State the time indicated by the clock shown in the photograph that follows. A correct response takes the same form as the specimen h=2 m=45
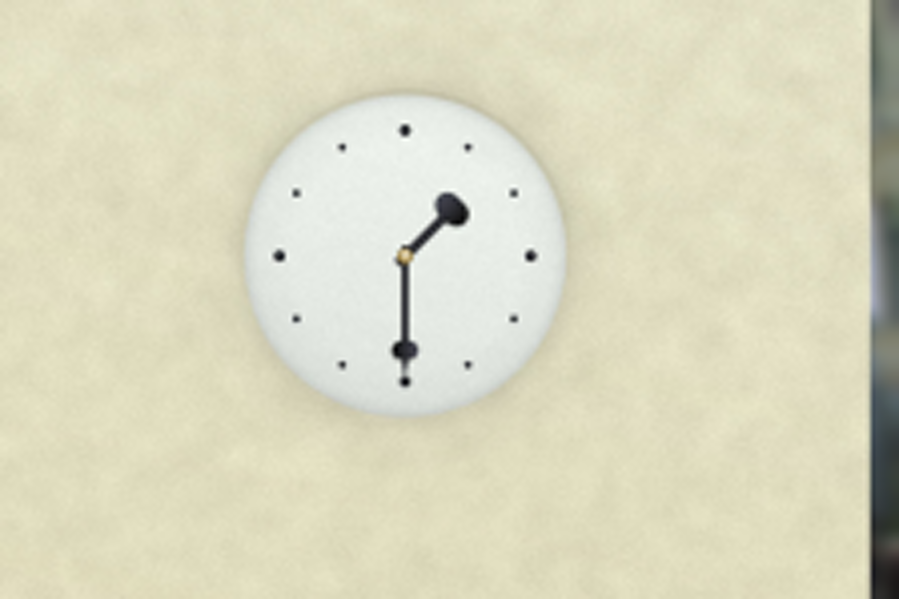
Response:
h=1 m=30
